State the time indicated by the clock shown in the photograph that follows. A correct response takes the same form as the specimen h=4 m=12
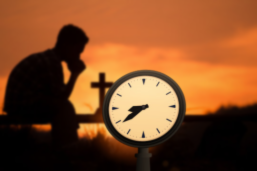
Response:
h=8 m=39
